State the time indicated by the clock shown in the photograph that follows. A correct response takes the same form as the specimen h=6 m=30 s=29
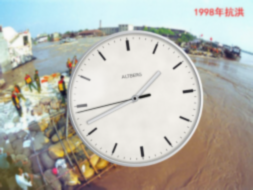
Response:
h=1 m=41 s=44
